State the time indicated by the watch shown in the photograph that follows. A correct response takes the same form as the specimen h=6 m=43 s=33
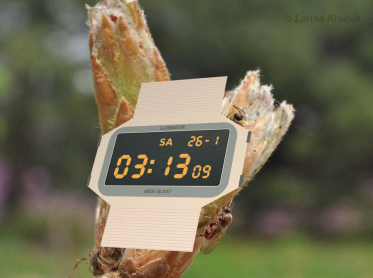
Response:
h=3 m=13 s=9
